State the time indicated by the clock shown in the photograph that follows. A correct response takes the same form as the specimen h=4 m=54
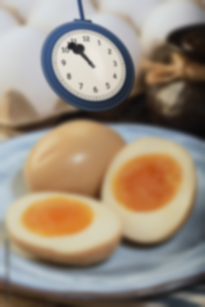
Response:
h=10 m=53
